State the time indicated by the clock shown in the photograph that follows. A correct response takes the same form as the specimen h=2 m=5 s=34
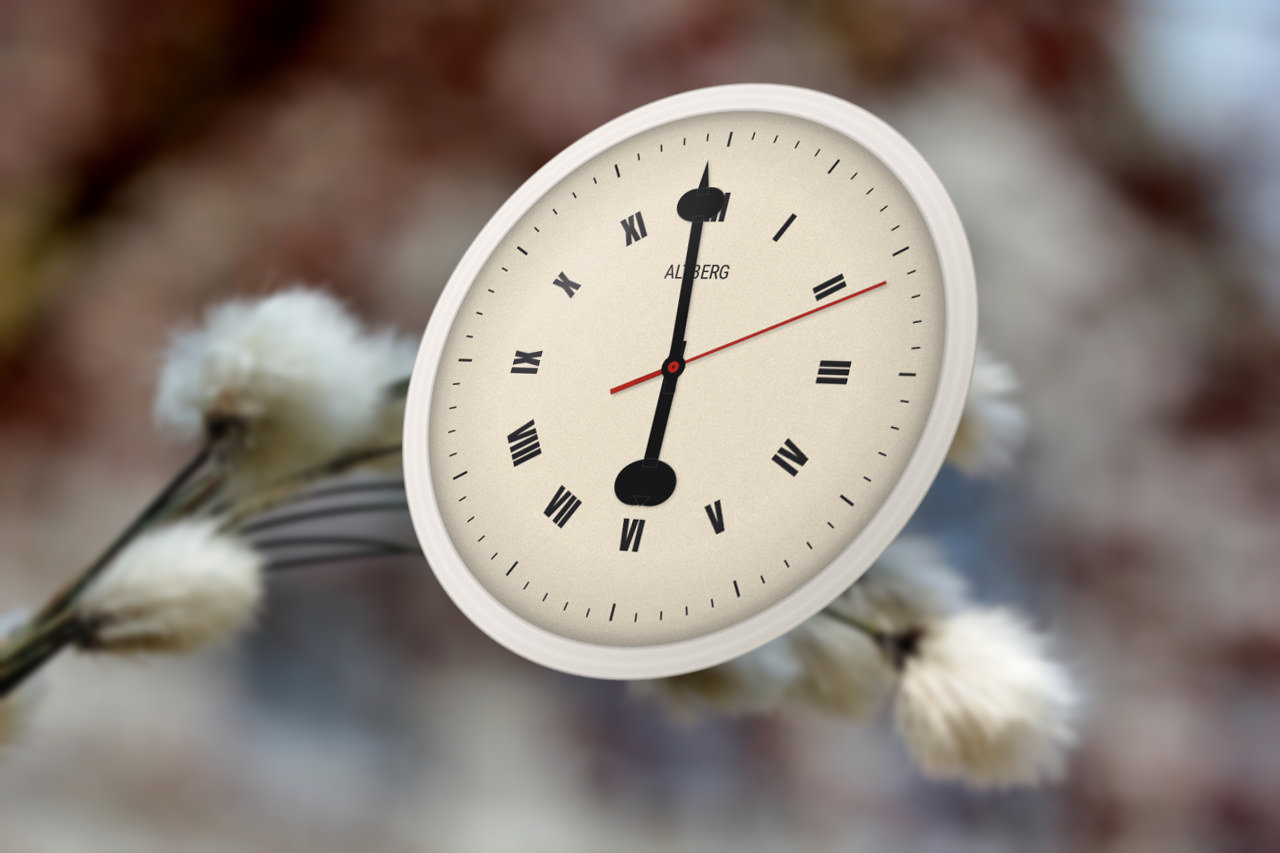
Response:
h=5 m=59 s=11
